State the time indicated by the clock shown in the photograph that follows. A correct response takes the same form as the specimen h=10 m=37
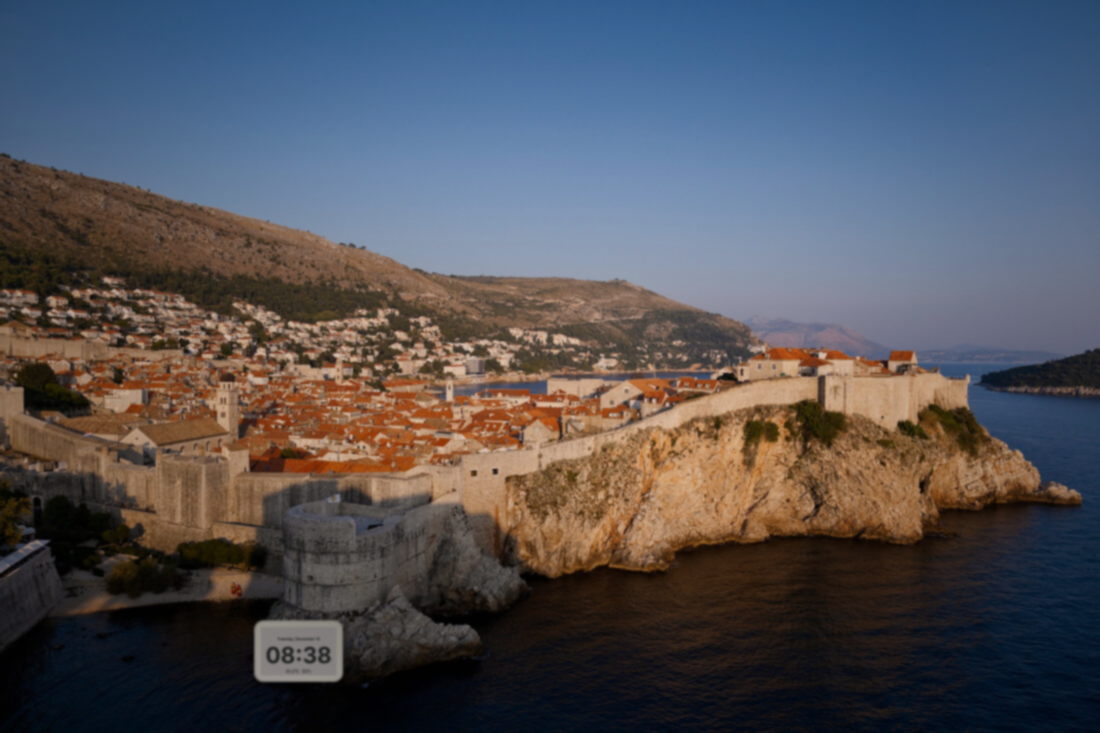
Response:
h=8 m=38
